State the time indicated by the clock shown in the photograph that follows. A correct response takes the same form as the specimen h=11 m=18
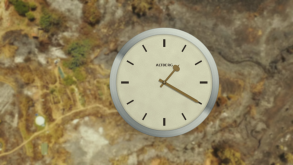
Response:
h=1 m=20
